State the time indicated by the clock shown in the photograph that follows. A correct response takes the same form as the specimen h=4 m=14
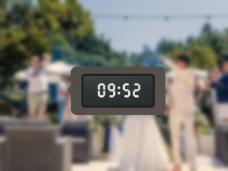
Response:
h=9 m=52
